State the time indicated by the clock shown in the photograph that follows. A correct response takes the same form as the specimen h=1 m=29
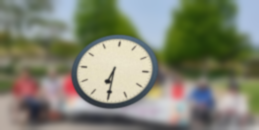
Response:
h=6 m=30
